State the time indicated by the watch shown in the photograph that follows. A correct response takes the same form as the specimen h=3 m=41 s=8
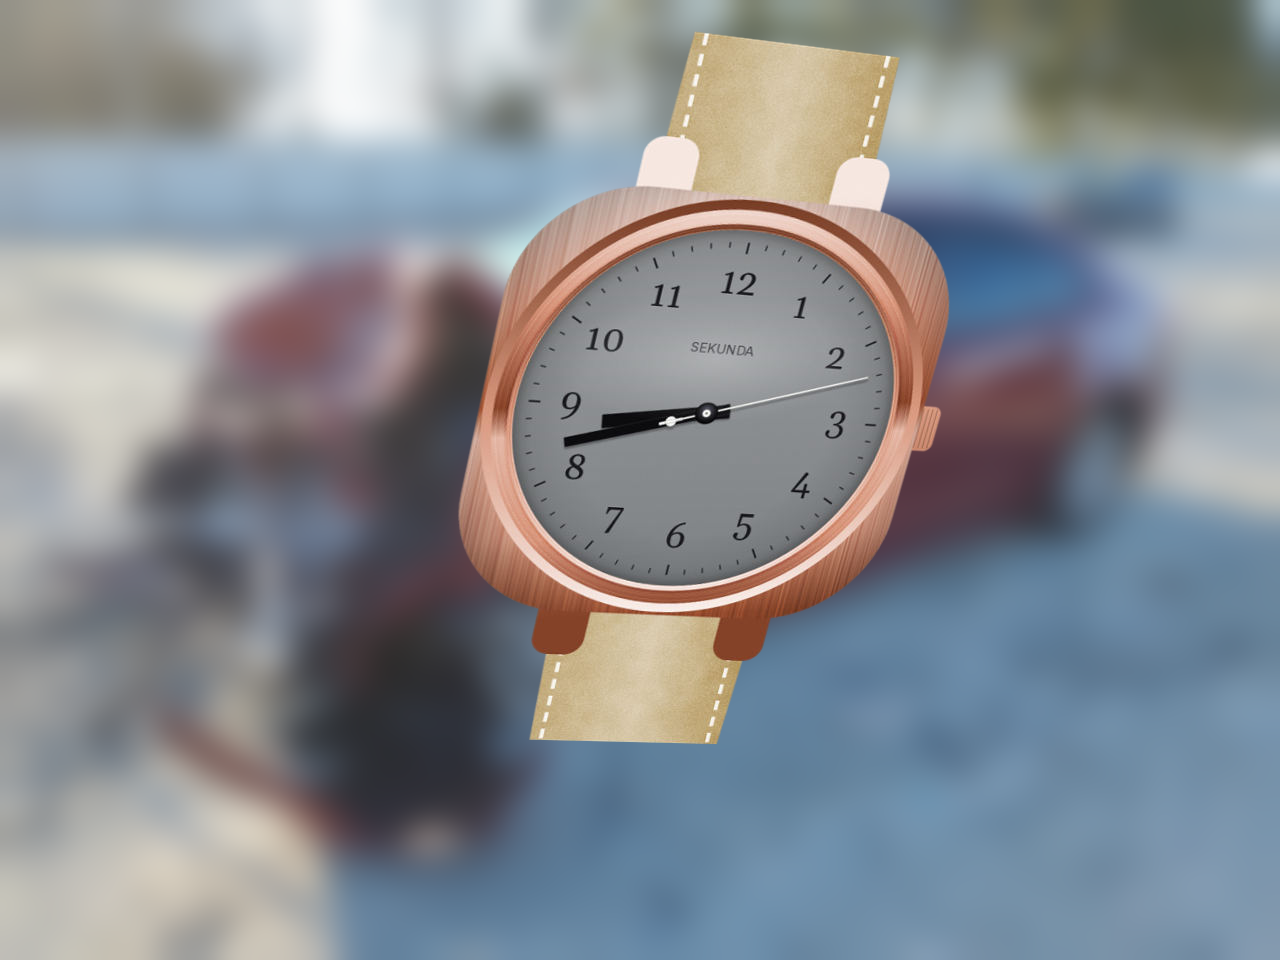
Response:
h=8 m=42 s=12
